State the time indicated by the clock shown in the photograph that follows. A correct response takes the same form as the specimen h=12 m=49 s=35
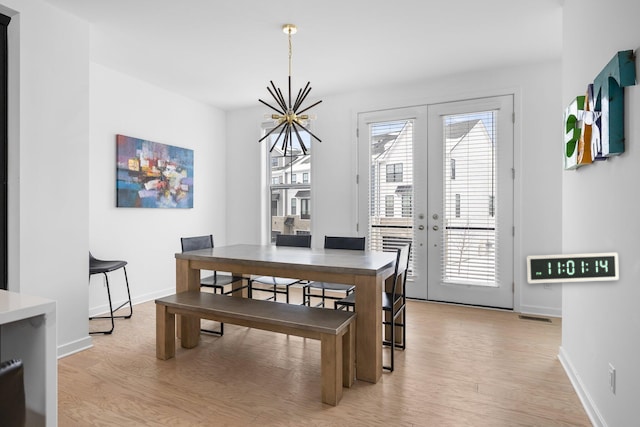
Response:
h=11 m=1 s=14
